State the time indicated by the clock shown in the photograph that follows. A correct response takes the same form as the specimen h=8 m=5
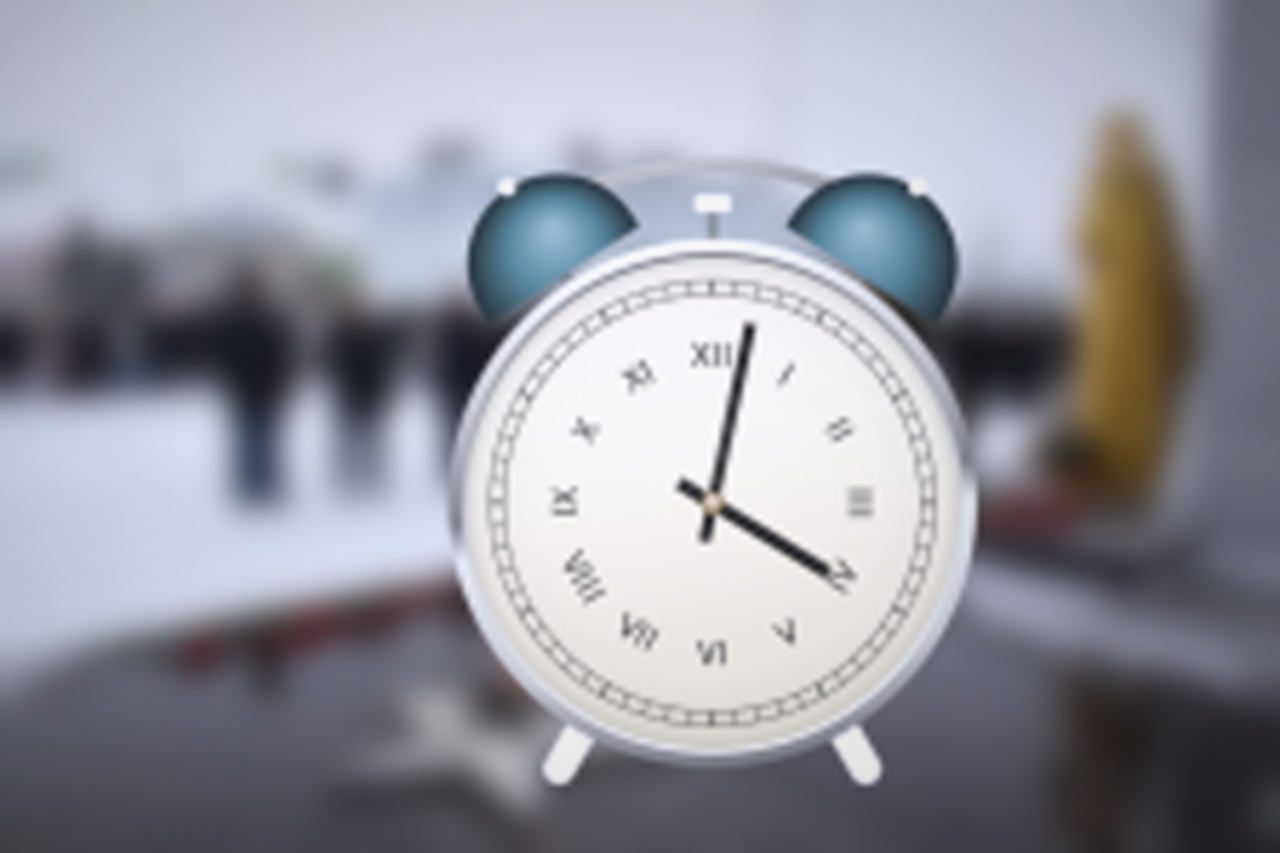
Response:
h=4 m=2
